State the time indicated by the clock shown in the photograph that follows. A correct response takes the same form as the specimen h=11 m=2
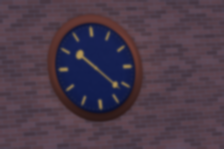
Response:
h=10 m=22
